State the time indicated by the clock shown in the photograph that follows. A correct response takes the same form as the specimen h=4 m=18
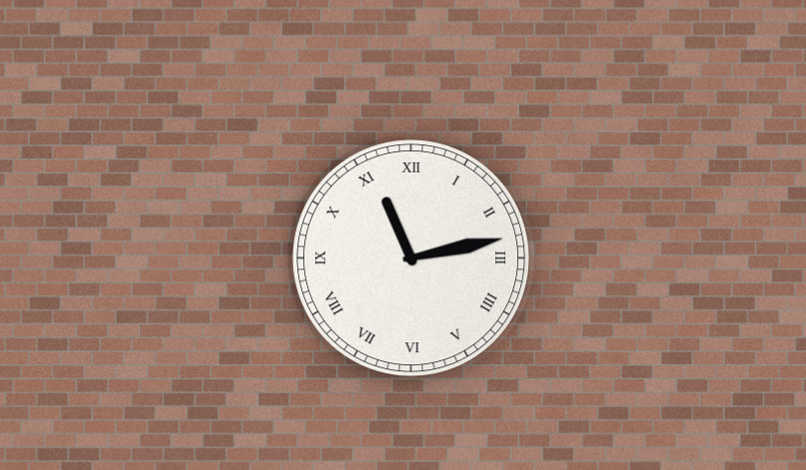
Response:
h=11 m=13
